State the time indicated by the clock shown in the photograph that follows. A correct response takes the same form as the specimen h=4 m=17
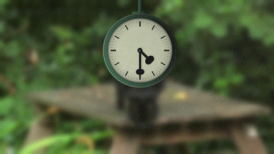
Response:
h=4 m=30
